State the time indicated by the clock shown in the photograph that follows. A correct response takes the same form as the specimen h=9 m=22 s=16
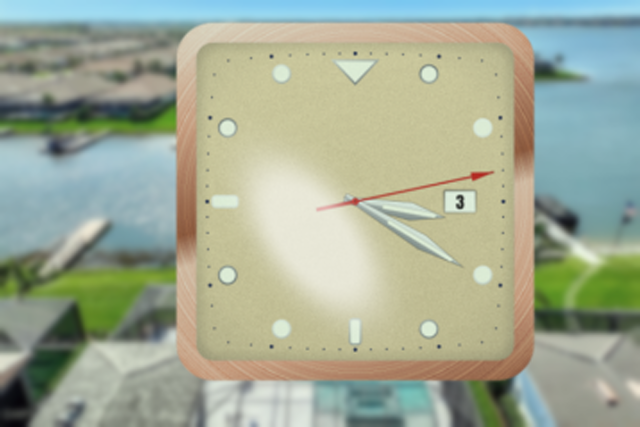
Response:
h=3 m=20 s=13
